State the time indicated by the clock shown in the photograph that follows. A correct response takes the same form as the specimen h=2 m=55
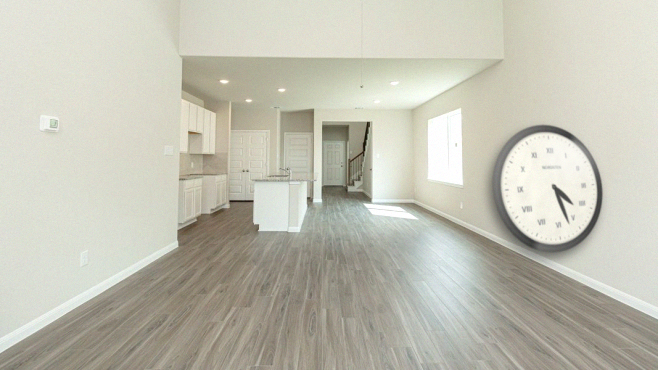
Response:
h=4 m=27
